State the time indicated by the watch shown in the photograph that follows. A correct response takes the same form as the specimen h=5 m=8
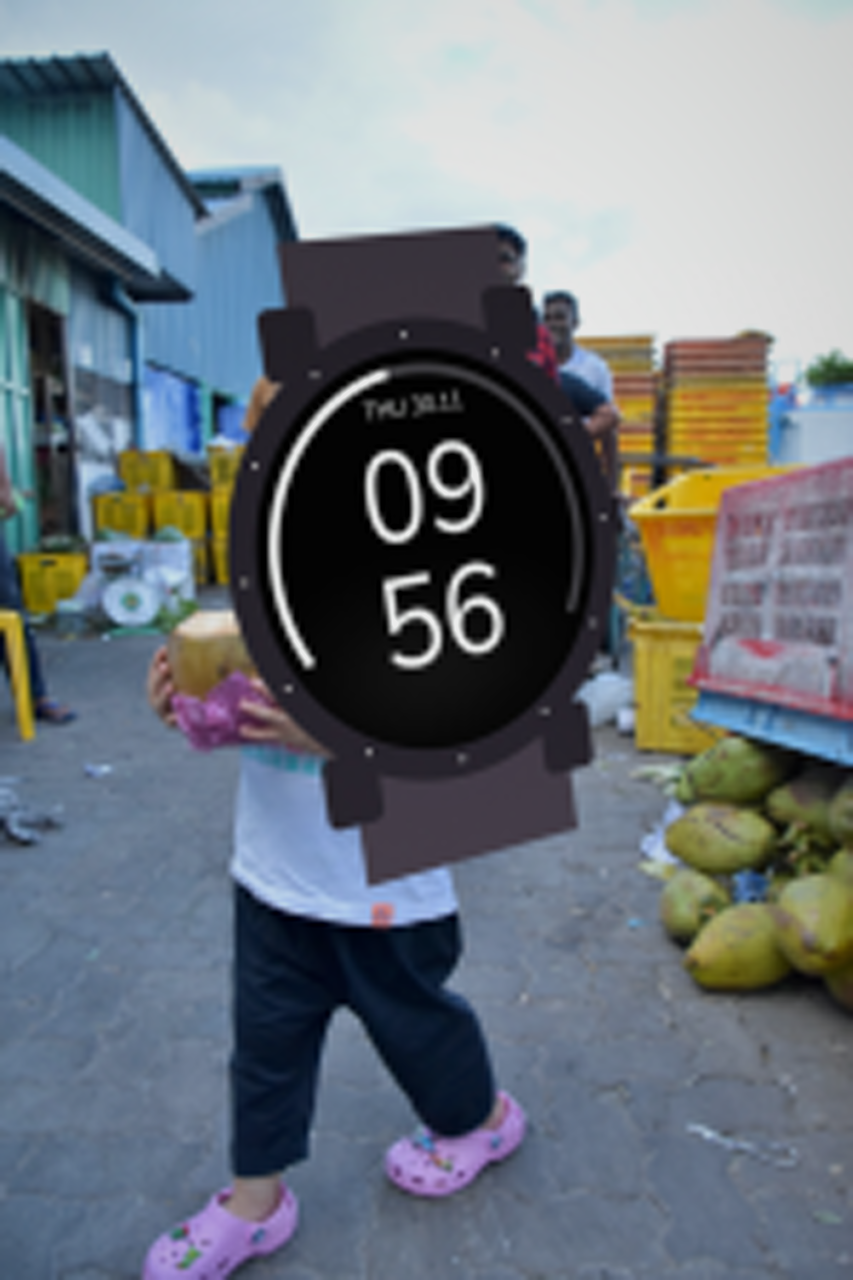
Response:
h=9 m=56
